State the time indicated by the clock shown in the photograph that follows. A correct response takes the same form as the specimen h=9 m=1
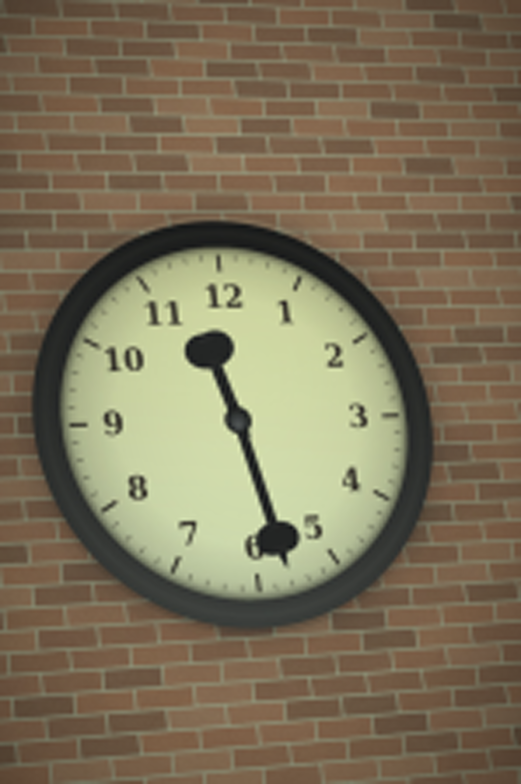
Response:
h=11 m=28
